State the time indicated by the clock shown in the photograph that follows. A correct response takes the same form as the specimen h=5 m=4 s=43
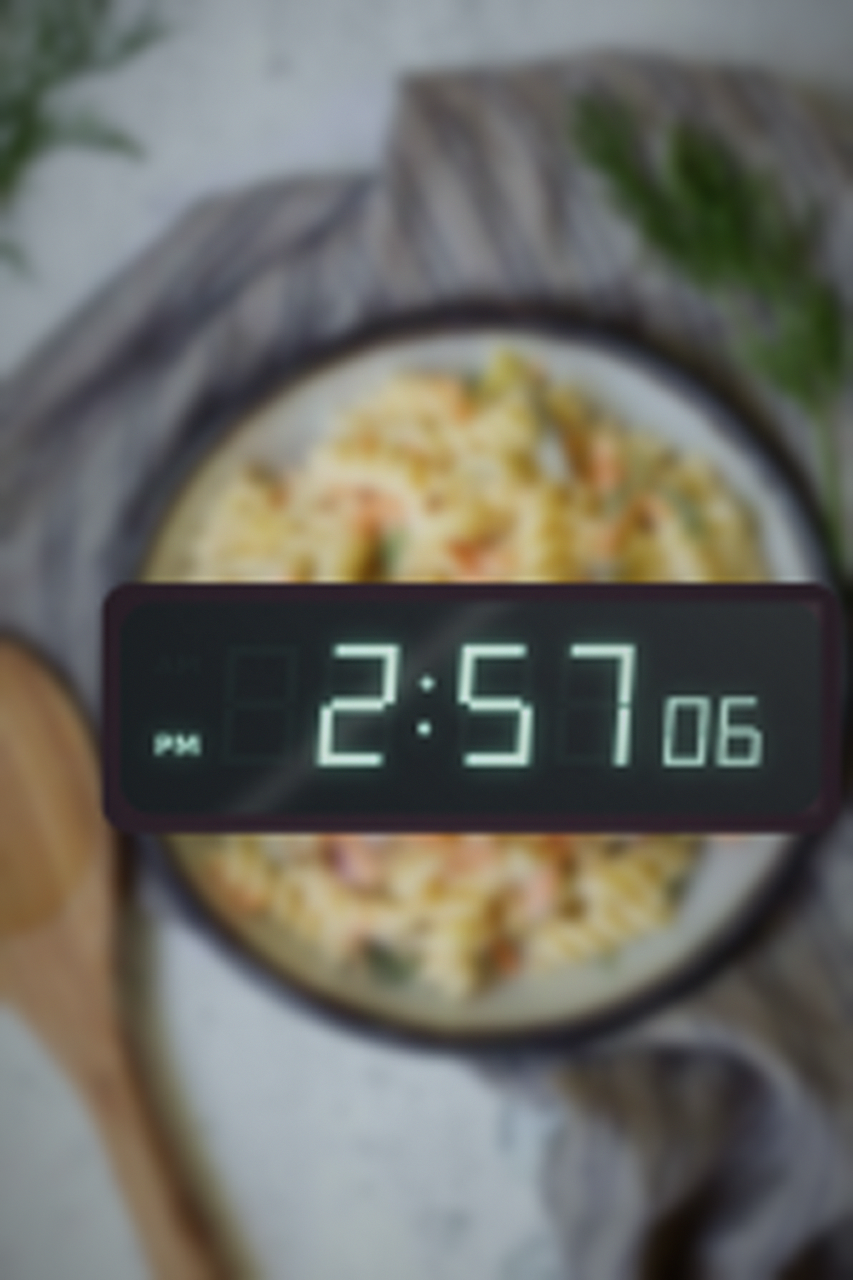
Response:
h=2 m=57 s=6
